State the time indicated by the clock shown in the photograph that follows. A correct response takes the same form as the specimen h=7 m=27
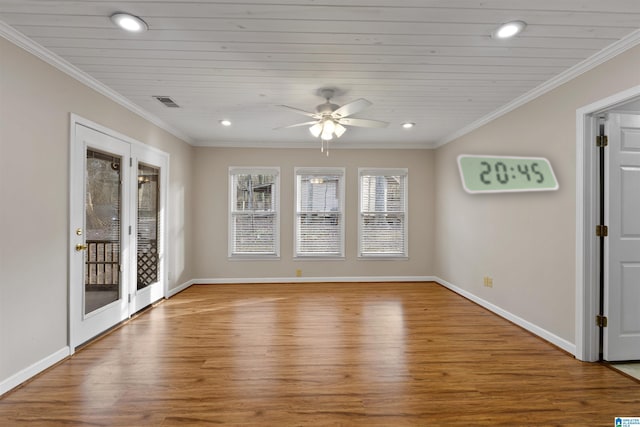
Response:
h=20 m=45
